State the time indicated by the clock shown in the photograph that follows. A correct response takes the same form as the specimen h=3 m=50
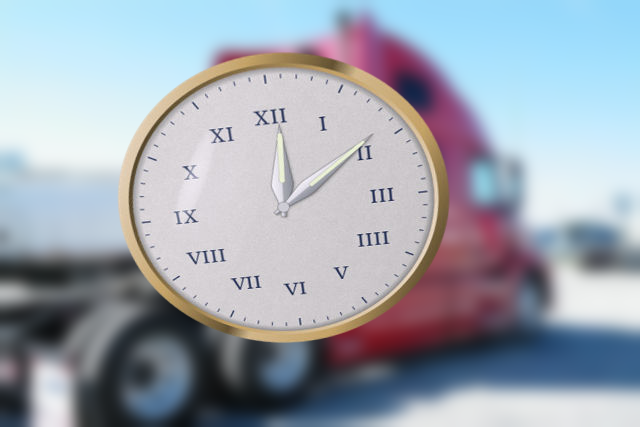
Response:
h=12 m=9
